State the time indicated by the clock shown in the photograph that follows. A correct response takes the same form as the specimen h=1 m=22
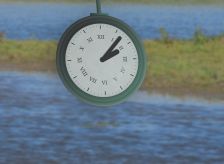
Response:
h=2 m=7
